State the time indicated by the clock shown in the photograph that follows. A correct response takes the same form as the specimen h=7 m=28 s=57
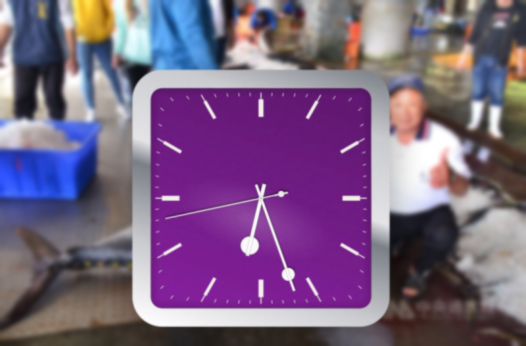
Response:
h=6 m=26 s=43
